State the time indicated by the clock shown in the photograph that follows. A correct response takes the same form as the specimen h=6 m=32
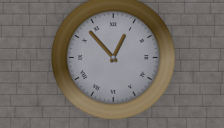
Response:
h=12 m=53
